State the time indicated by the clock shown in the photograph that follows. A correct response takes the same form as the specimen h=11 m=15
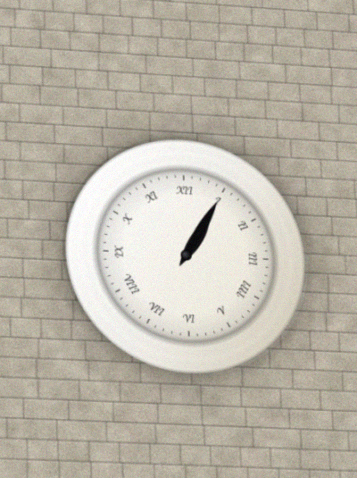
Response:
h=1 m=5
